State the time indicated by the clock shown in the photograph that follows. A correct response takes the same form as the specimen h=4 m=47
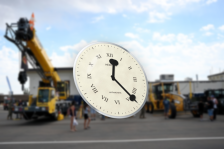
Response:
h=12 m=23
